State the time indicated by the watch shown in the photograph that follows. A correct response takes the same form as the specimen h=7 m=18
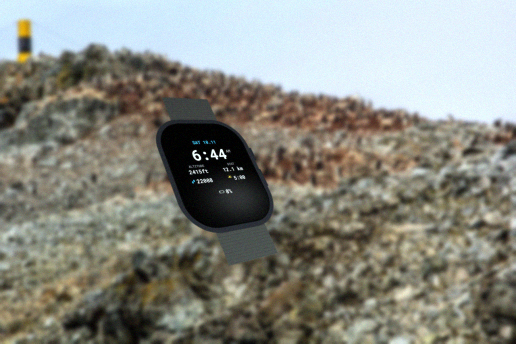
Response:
h=6 m=44
